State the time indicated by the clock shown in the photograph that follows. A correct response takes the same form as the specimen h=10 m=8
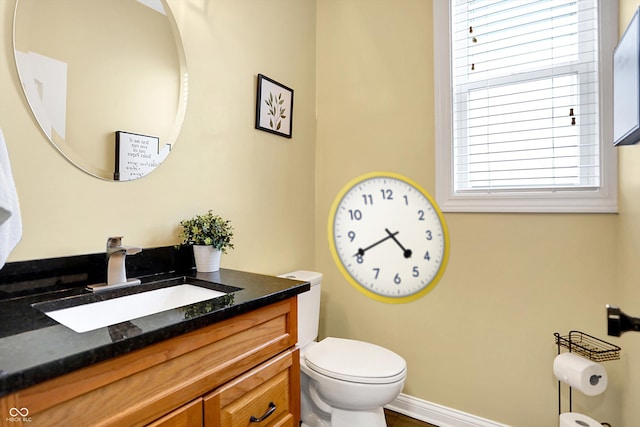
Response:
h=4 m=41
